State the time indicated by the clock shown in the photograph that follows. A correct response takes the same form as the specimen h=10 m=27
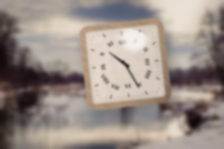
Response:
h=10 m=26
